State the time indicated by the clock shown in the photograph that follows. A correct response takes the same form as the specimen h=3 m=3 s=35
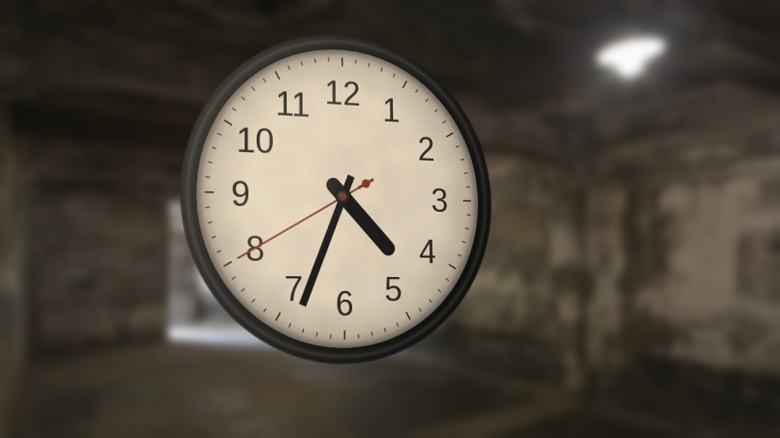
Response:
h=4 m=33 s=40
